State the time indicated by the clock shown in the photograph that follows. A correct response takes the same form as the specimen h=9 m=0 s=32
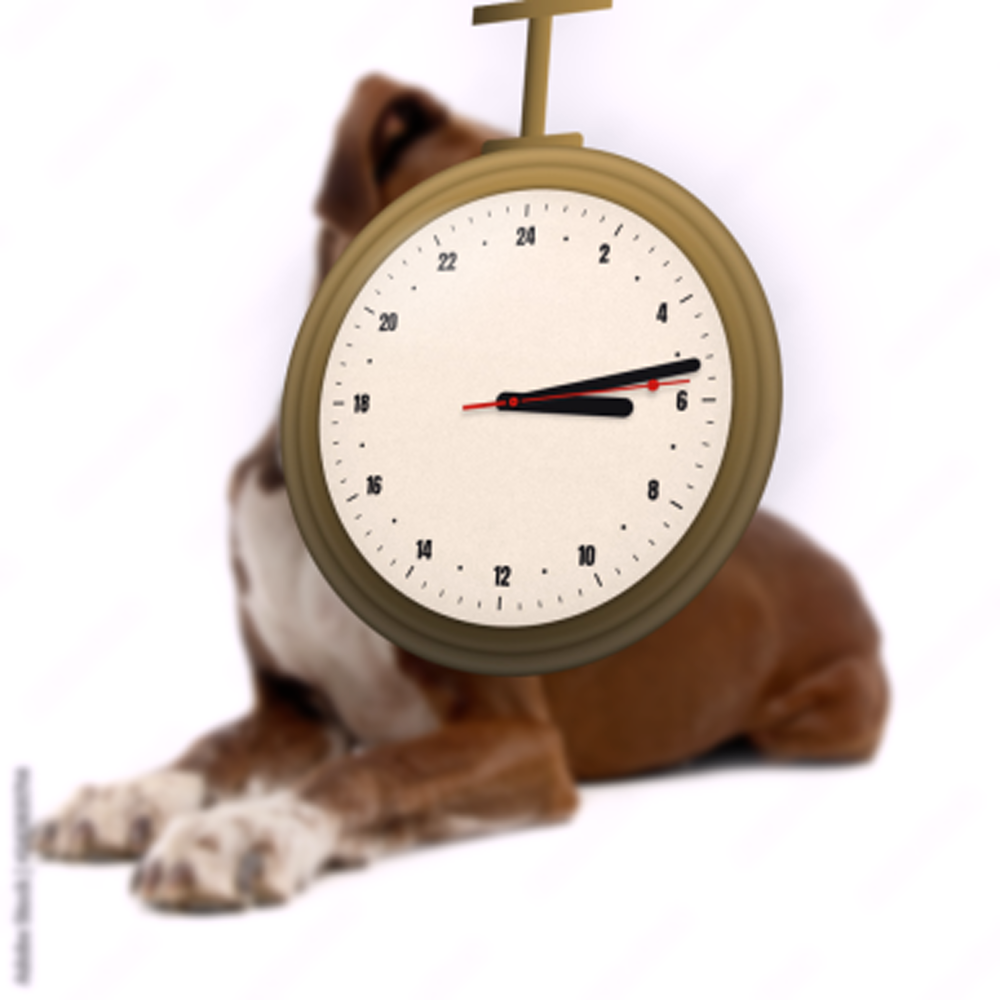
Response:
h=6 m=13 s=14
